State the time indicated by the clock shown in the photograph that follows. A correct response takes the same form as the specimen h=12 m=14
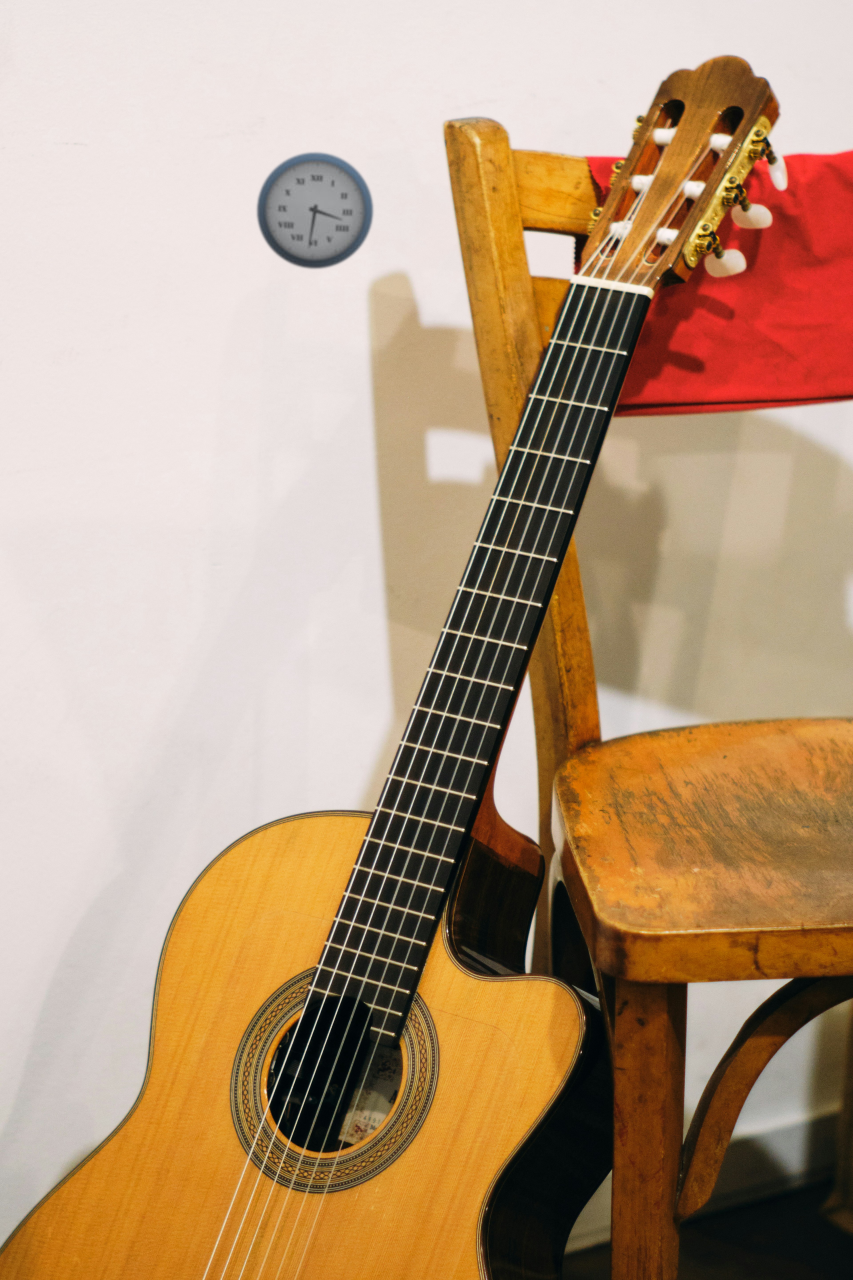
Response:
h=3 m=31
